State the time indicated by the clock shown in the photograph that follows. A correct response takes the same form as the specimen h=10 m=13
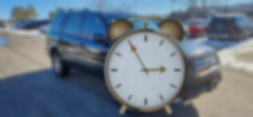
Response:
h=2 m=55
